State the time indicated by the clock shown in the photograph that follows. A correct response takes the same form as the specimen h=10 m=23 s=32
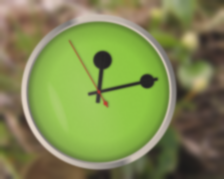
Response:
h=12 m=12 s=55
